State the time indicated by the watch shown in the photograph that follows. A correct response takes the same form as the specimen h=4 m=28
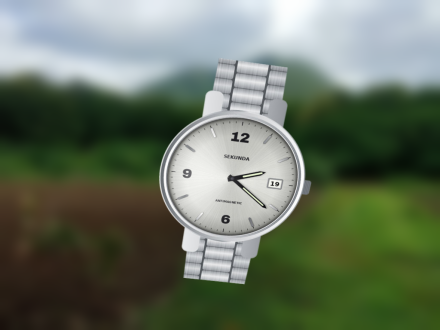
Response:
h=2 m=21
